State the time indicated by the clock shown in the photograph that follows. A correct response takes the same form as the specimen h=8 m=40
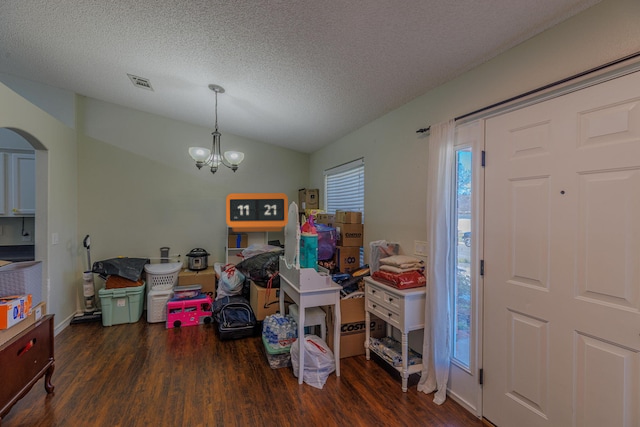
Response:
h=11 m=21
